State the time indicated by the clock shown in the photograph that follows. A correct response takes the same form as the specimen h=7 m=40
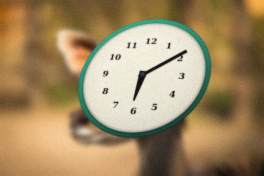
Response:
h=6 m=9
